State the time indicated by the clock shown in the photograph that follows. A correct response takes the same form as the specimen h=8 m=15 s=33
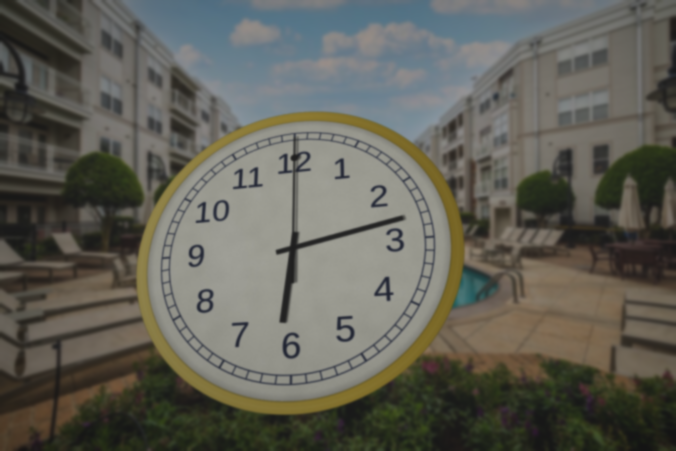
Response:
h=6 m=13 s=0
